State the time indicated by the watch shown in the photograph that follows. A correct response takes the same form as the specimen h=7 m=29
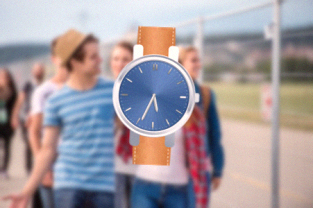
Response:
h=5 m=34
